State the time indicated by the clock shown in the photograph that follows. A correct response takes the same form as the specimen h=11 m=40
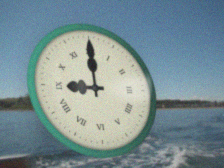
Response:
h=9 m=0
